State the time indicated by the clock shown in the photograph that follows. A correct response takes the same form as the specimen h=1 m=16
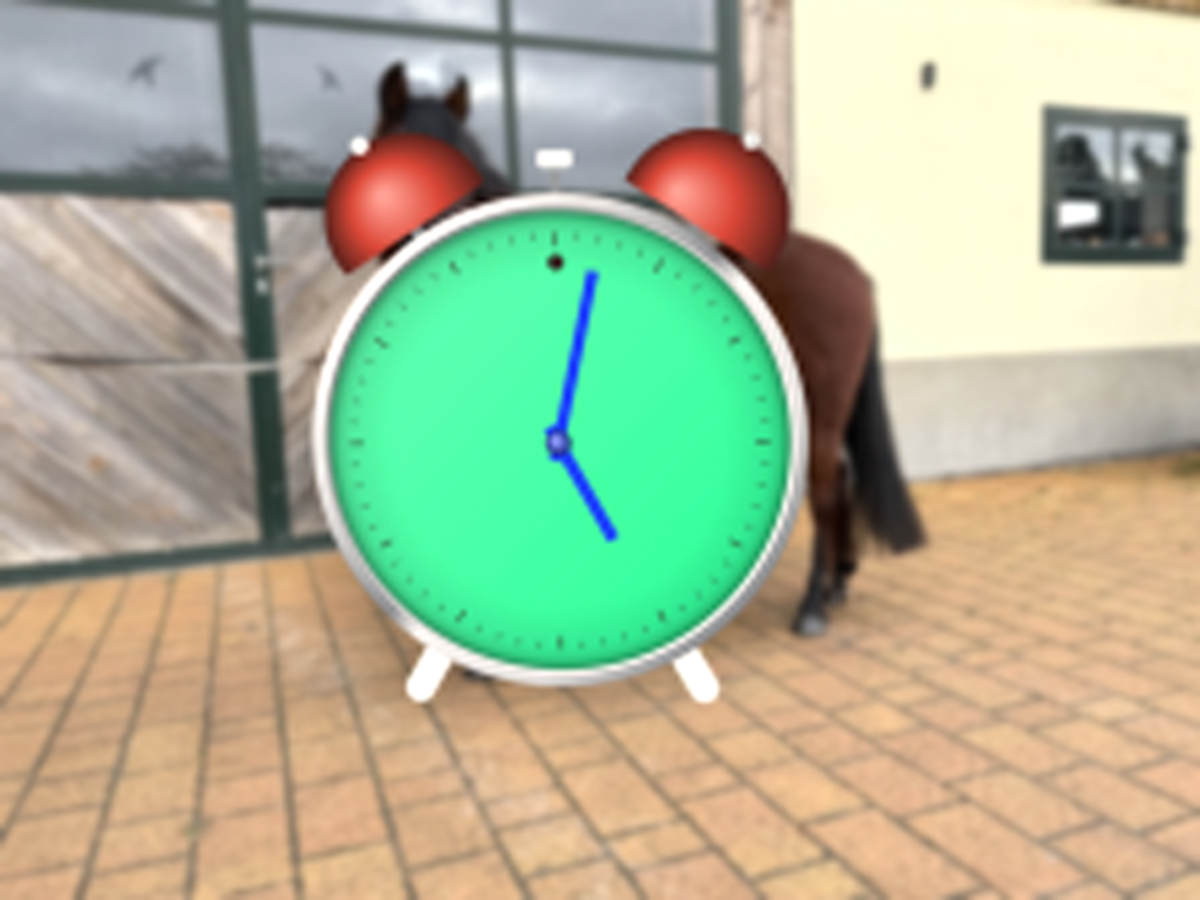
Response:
h=5 m=2
